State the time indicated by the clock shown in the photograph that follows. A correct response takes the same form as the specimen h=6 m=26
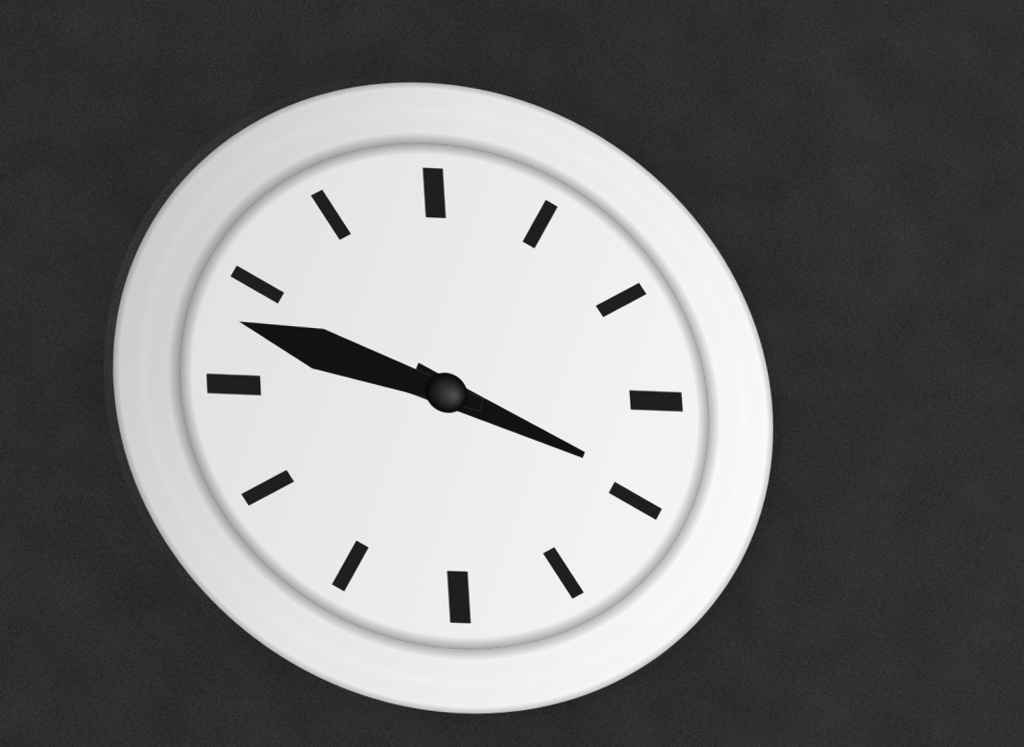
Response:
h=3 m=48
